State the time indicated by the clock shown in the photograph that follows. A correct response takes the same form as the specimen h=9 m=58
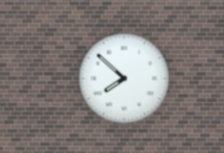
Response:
h=7 m=52
